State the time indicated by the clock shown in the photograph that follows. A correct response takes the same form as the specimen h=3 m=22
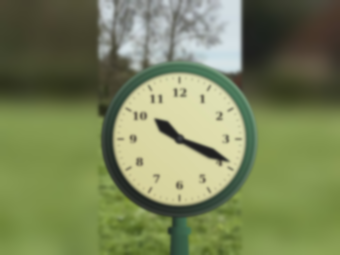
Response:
h=10 m=19
